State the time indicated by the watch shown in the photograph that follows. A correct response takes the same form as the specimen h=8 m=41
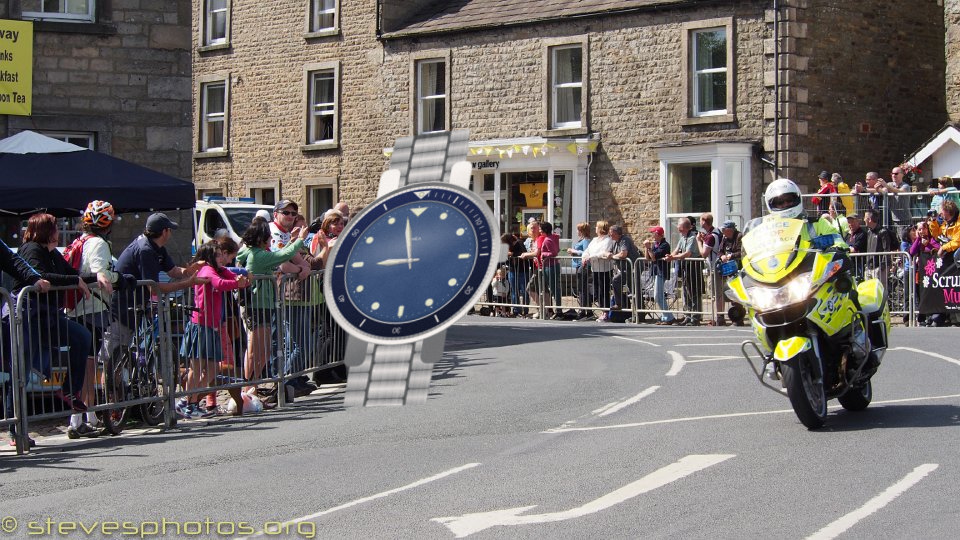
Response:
h=8 m=58
